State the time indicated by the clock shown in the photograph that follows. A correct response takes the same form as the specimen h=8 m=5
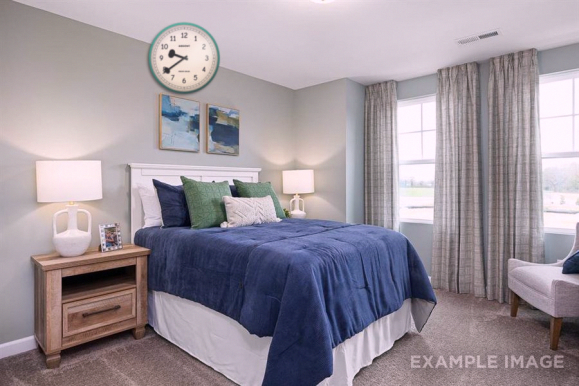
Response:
h=9 m=39
